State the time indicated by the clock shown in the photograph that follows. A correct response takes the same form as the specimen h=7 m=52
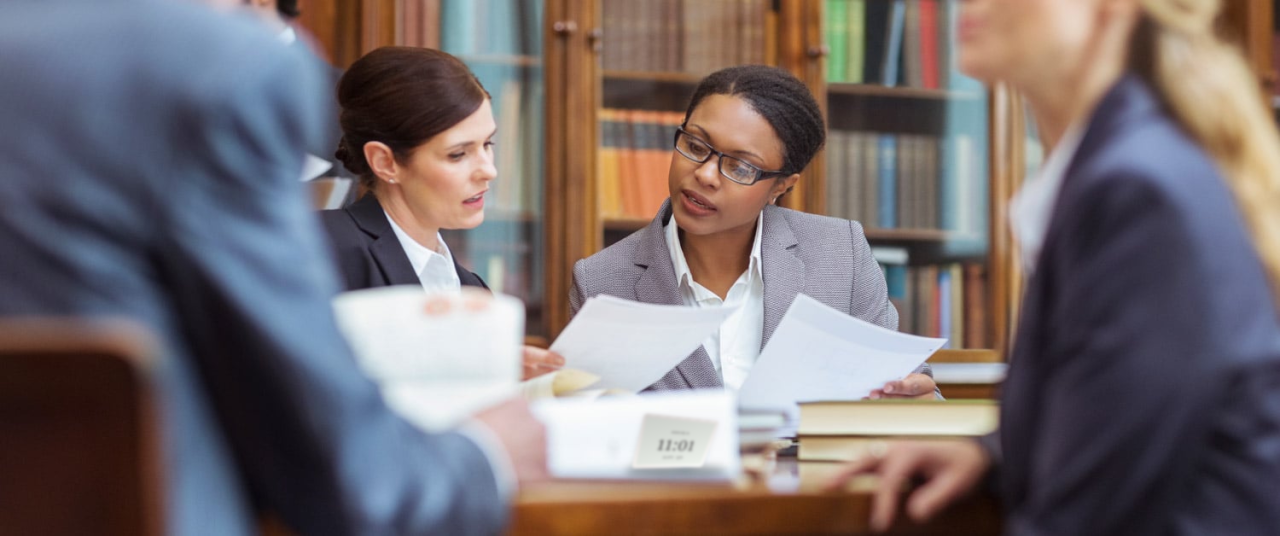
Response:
h=11 m=1
